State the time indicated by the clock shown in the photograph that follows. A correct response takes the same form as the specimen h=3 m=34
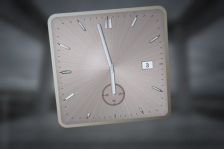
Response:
h=5 m=58
